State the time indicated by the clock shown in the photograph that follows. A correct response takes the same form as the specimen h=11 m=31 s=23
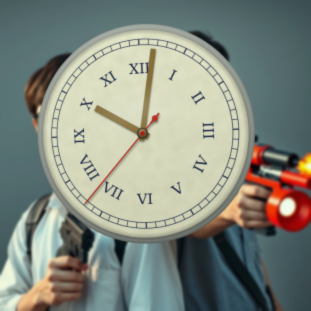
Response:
h=10 m=1 s=37
